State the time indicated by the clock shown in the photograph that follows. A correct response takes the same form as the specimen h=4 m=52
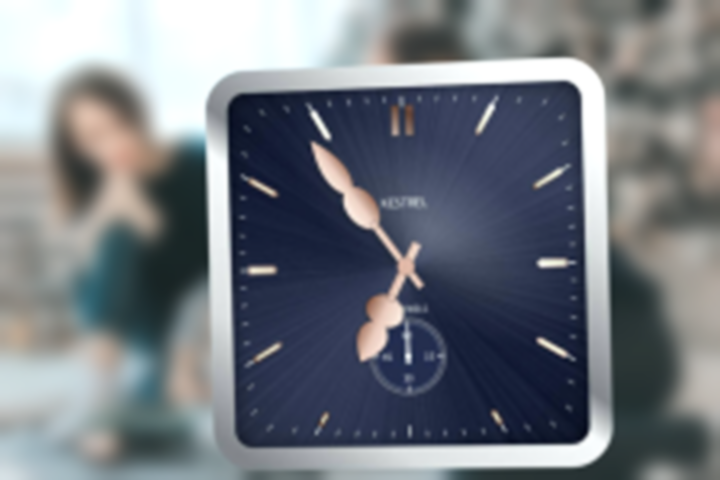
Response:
h=6 m=54
